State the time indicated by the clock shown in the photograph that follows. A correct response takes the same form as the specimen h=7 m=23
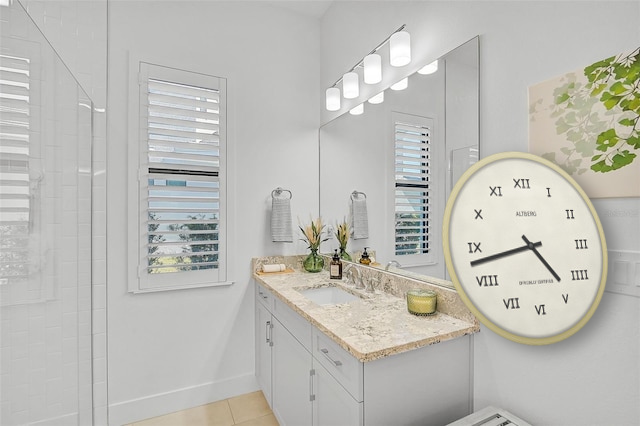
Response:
h=4 m=43
